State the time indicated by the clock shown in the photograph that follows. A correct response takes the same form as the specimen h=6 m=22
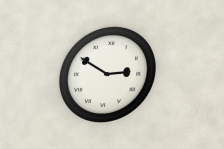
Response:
h=2 m=50
